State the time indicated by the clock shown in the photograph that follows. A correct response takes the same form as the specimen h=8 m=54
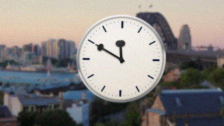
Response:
h=11 m=50
